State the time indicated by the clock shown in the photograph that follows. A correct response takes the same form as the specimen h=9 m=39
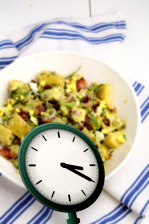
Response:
h=3 m=20
